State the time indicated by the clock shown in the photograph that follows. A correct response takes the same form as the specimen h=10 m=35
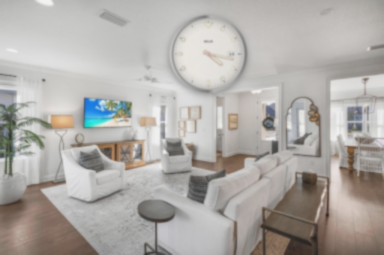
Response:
h=4 m=17
